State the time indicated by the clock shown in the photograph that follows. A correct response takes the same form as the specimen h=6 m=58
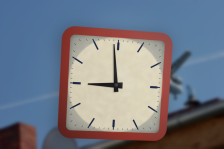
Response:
h=8 m=59
